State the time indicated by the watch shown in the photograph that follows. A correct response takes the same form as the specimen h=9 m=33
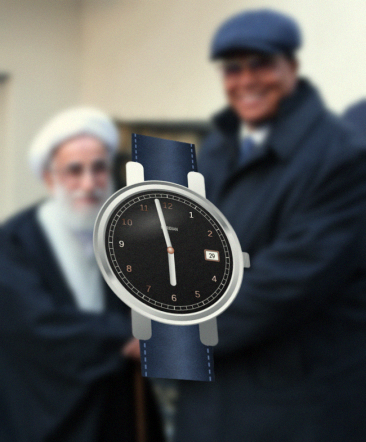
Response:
h=5 m=58
